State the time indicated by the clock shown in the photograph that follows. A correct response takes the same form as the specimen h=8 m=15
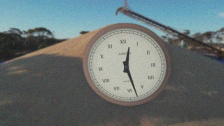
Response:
h=12 m=28
